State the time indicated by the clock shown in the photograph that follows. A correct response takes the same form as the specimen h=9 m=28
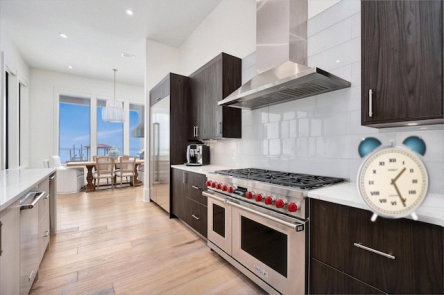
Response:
h=1 m=26
